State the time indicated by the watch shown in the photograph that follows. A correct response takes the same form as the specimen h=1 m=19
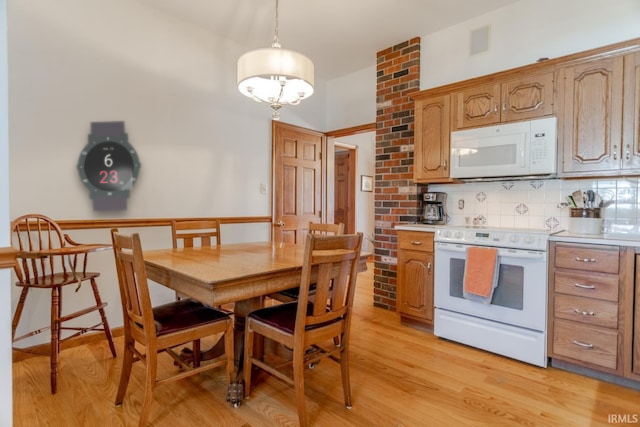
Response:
h=6 m=23
